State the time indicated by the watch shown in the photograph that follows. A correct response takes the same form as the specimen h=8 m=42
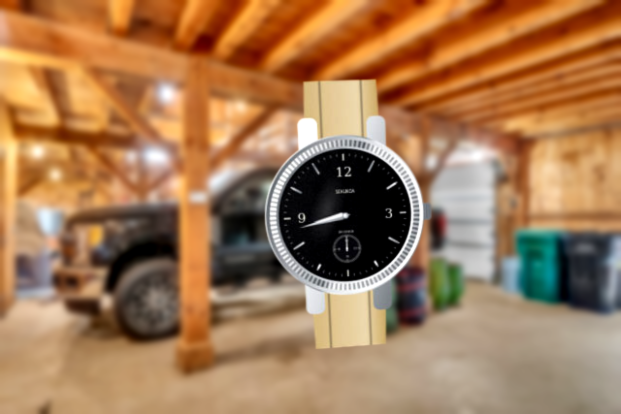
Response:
h=8 m=43
